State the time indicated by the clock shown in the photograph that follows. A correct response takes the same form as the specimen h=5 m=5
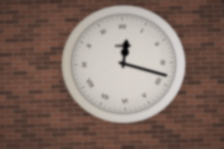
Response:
h=12 m=18
